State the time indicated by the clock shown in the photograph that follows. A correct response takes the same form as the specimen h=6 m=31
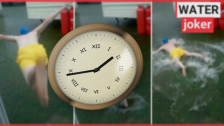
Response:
h=1 m=44
